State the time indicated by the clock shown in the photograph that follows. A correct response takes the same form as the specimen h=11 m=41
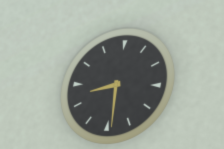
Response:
h=8 m=29
